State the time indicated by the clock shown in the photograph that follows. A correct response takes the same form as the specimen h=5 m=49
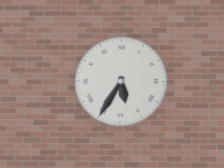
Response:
h=5 m=35
